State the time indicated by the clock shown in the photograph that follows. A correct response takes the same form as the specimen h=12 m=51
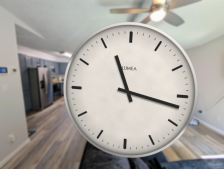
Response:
h=11 m=17
